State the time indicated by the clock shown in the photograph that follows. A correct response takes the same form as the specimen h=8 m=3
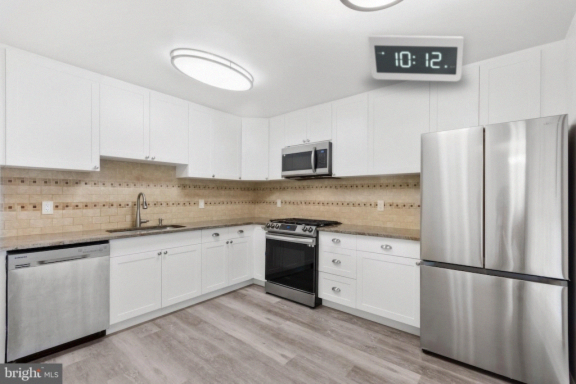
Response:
h=10 m=12
